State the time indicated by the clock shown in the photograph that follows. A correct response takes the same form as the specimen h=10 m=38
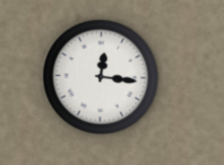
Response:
h=12 m=16
